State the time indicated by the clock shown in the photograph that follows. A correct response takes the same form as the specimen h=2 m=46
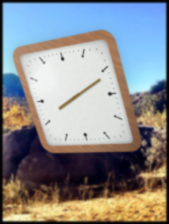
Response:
h=8 m=11
